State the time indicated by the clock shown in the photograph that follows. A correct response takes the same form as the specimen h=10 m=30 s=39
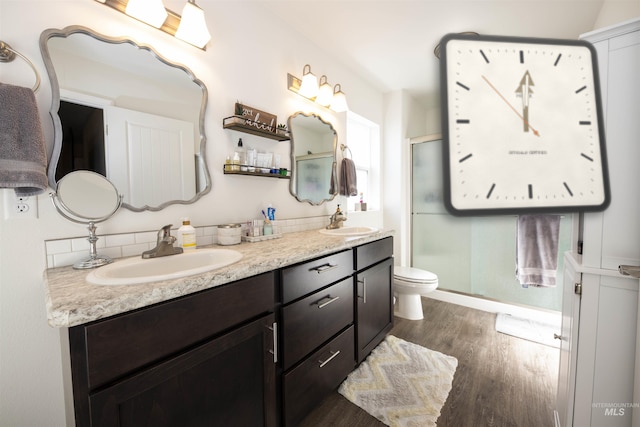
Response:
h=12 m=0 s=53
